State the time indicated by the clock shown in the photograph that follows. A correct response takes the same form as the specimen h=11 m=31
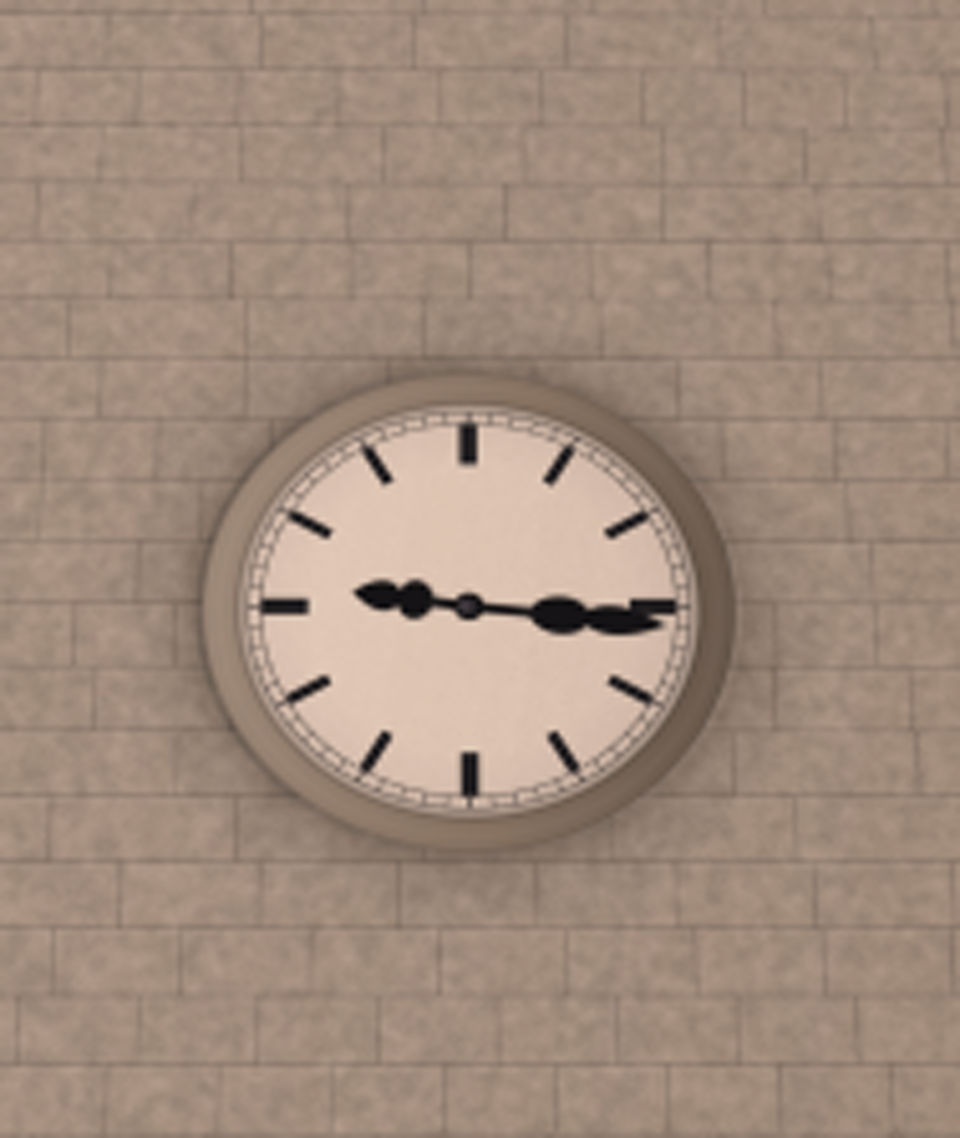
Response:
h=9 m=16
